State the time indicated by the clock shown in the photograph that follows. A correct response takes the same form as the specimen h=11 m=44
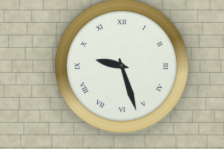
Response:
h=9 m=27
